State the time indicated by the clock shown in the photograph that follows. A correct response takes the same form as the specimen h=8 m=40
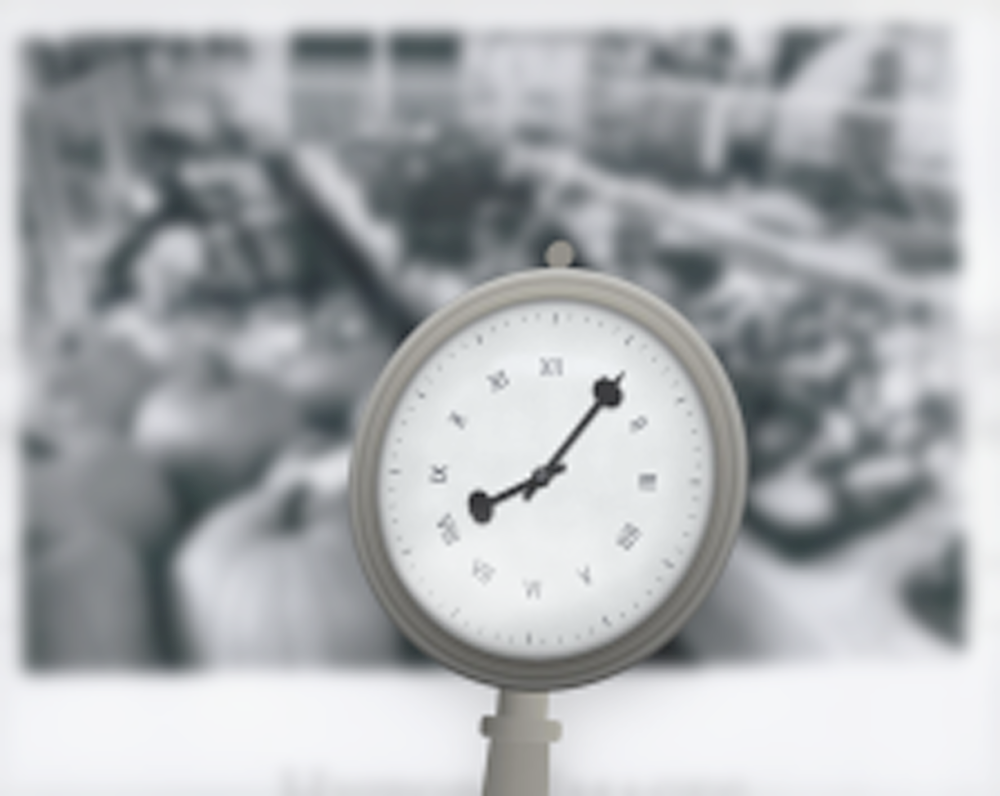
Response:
h=8 m=6
